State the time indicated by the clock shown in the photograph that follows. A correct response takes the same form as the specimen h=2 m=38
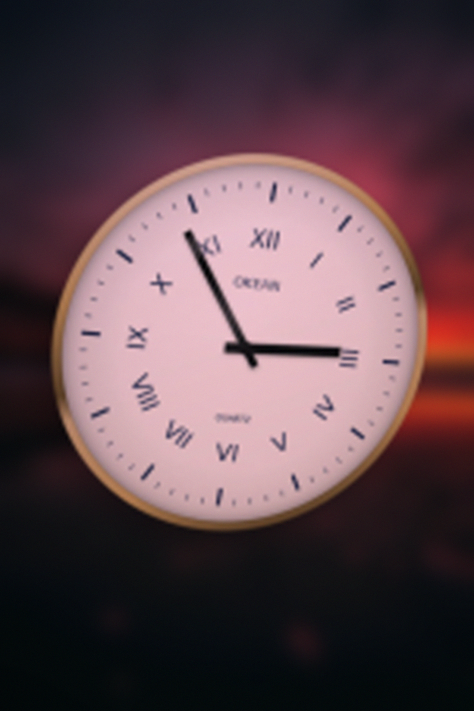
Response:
h=2 m=54
